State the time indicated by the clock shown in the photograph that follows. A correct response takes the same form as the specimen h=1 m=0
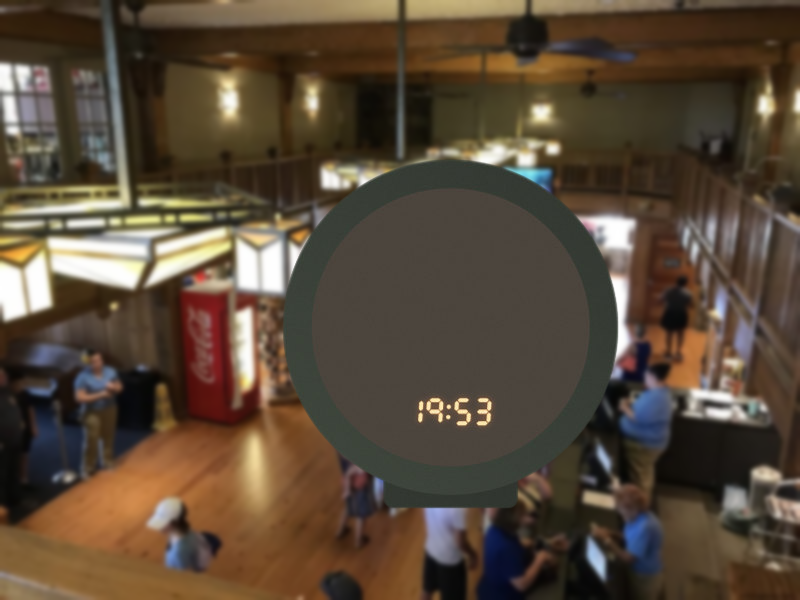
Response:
h=19 m=53
